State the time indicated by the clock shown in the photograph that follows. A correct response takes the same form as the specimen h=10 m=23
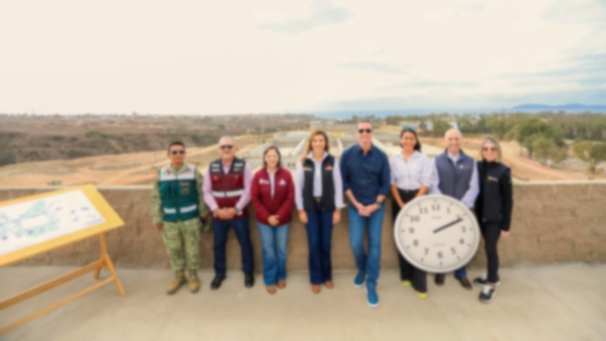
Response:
h=2 m=11
